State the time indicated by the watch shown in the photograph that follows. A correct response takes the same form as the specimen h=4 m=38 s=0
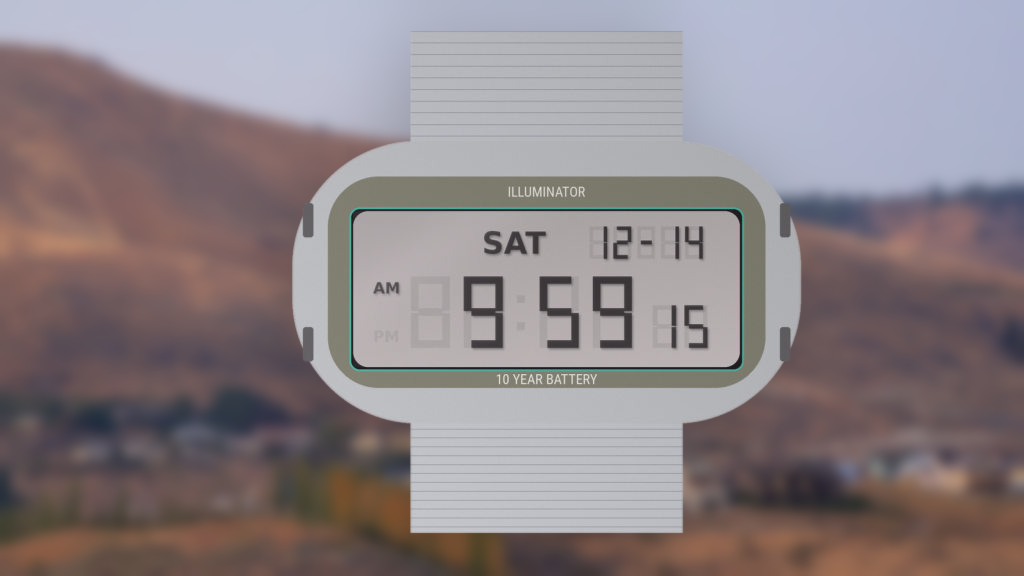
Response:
h=9 m=59 s=15
